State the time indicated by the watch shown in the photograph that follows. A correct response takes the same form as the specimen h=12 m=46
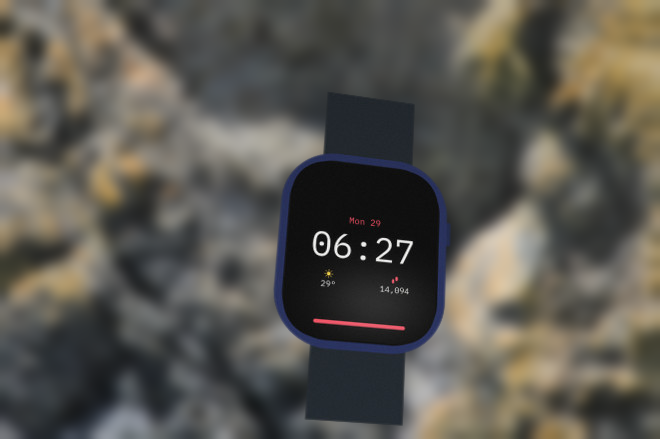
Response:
h=6 m=27
